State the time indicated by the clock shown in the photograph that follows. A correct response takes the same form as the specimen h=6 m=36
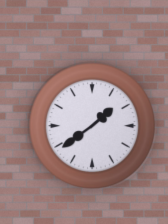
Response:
h=1 m=39
